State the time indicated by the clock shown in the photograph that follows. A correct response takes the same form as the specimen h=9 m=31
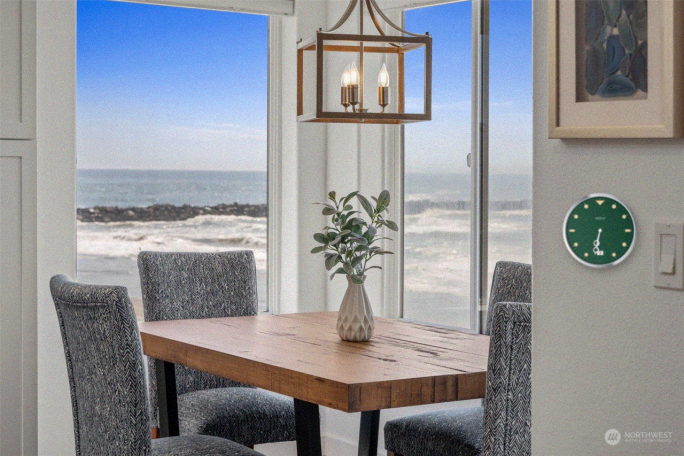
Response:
h=6 m=32
